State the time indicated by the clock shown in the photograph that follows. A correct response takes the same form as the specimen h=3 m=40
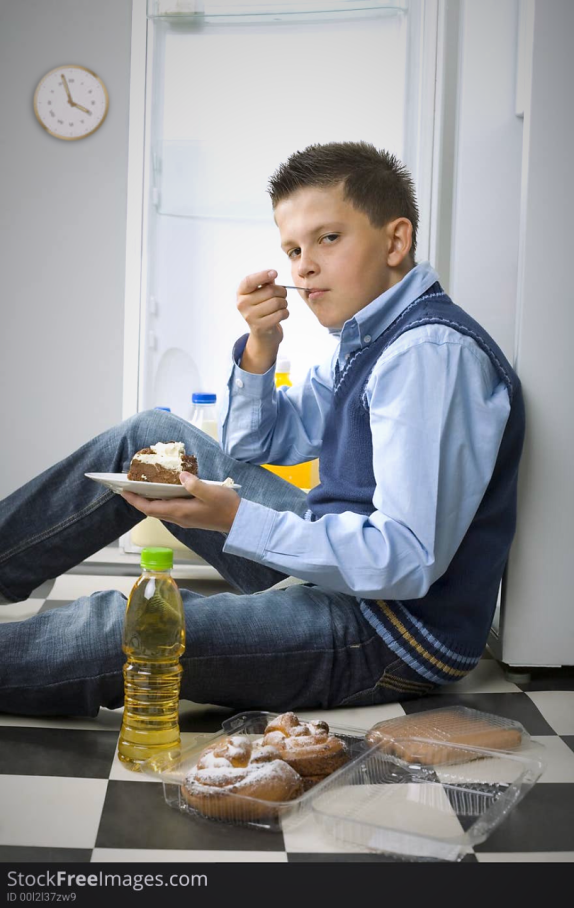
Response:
h=3 m=57
